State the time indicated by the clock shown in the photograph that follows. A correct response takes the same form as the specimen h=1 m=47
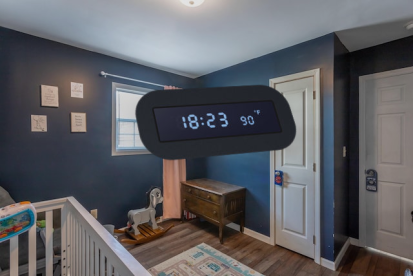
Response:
h=18 m=23
